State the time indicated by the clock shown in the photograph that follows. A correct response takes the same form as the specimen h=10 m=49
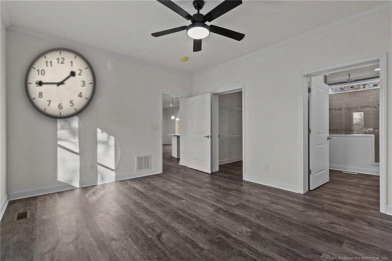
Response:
h=1 m=45
